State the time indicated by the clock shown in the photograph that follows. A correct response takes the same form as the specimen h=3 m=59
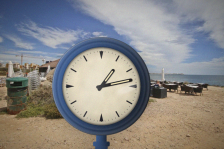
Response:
h=1 m=13
